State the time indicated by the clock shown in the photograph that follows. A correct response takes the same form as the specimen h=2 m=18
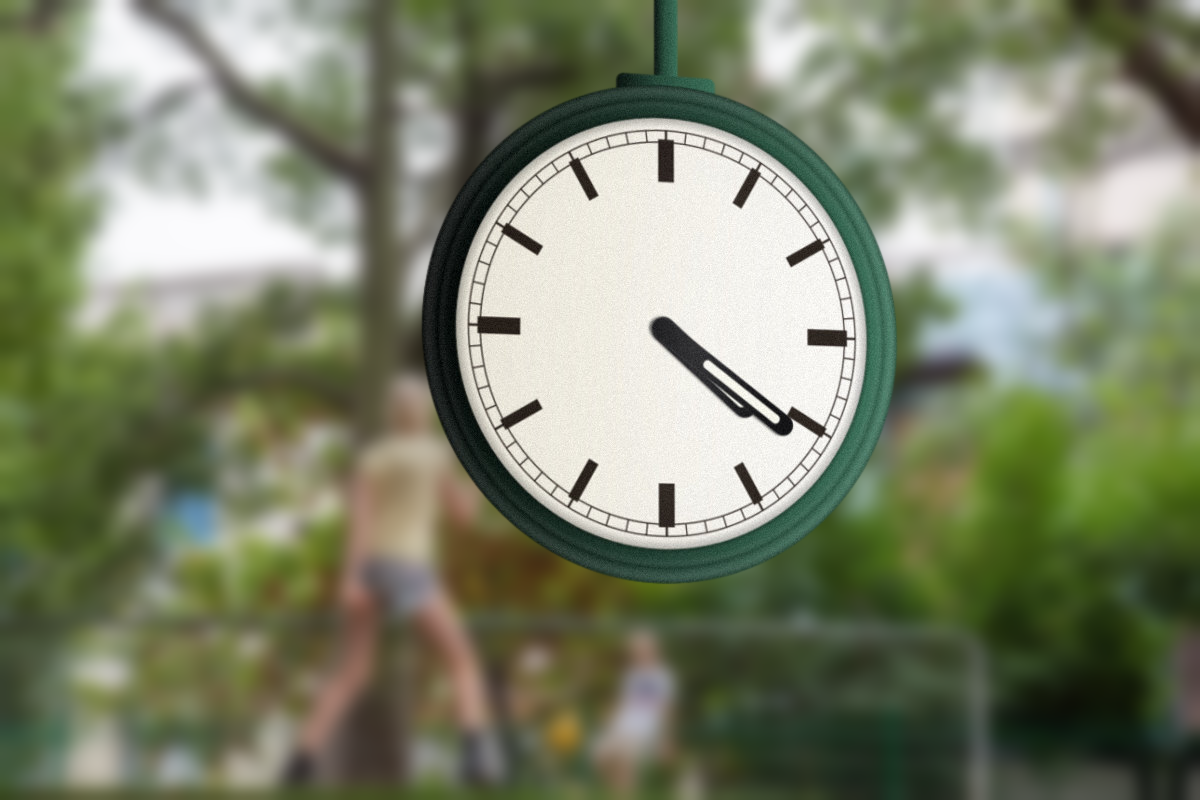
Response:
h=4 m=21
